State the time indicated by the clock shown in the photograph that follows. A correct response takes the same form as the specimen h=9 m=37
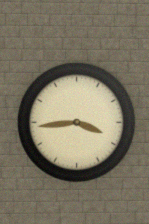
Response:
h=3 m=44
